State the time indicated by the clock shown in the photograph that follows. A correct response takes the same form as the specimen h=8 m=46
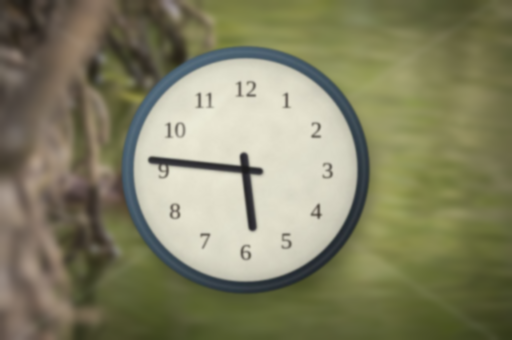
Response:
h=5 m=46
